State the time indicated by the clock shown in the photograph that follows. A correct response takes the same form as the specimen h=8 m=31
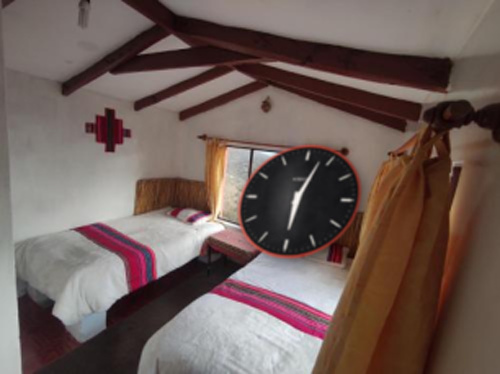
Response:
h=6 m=3
